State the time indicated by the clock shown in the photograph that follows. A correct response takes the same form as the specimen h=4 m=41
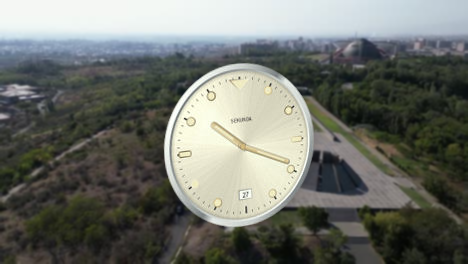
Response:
h=10 m=19
